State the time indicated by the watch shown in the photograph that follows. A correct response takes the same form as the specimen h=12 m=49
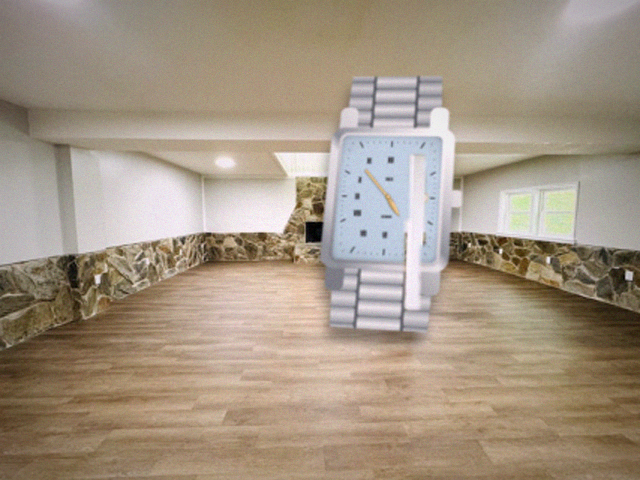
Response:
h=4 m=53
